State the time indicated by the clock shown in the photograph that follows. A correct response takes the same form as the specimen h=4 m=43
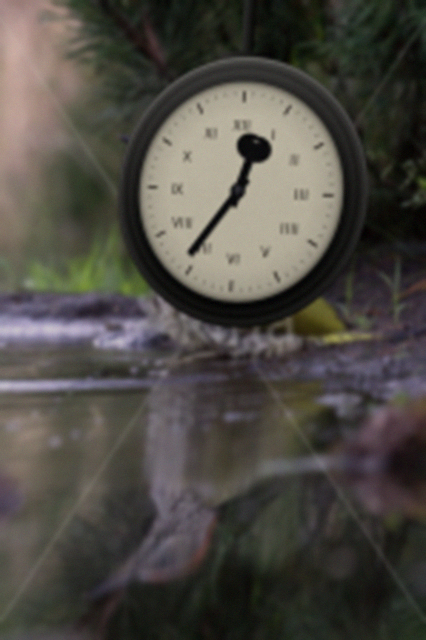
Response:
h=12 m=36
